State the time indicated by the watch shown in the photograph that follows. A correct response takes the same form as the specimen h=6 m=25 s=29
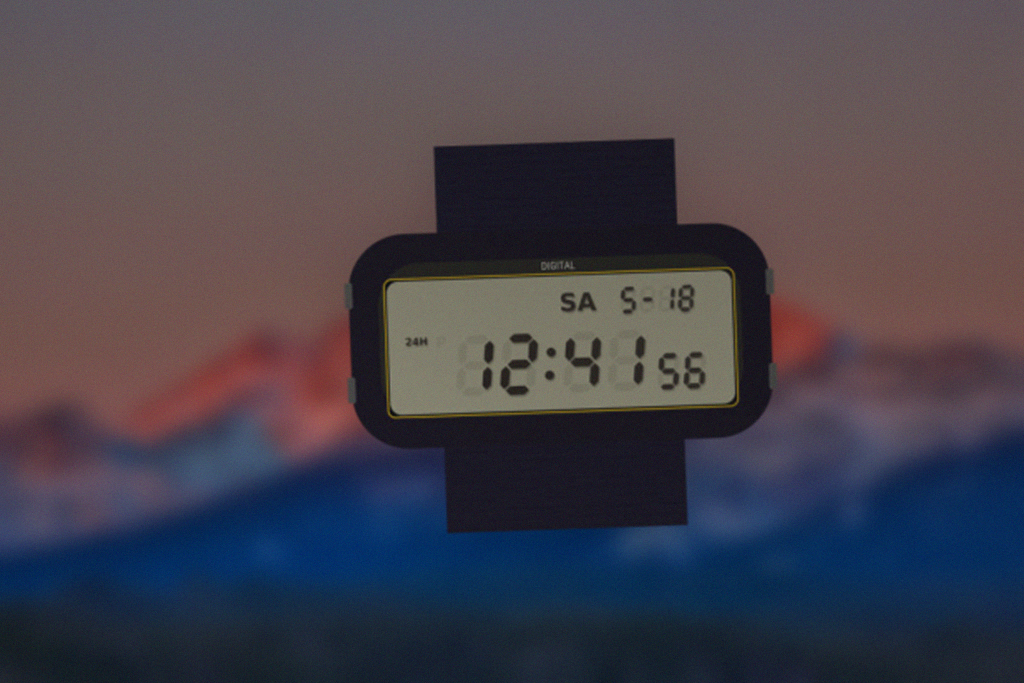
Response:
h=12 m=41 s=56
